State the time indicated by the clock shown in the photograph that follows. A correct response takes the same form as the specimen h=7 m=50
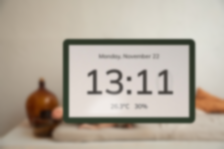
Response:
h=13 m=11
